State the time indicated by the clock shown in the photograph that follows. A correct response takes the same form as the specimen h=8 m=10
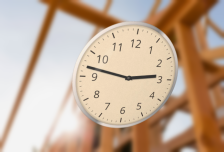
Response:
h=2 m=47
